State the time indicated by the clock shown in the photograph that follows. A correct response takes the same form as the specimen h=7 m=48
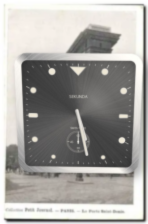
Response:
h=5 m=28
